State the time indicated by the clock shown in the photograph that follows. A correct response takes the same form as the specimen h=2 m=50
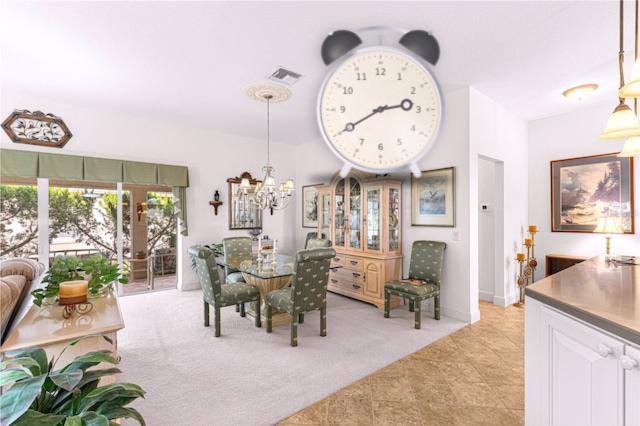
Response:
h=2 m=40
